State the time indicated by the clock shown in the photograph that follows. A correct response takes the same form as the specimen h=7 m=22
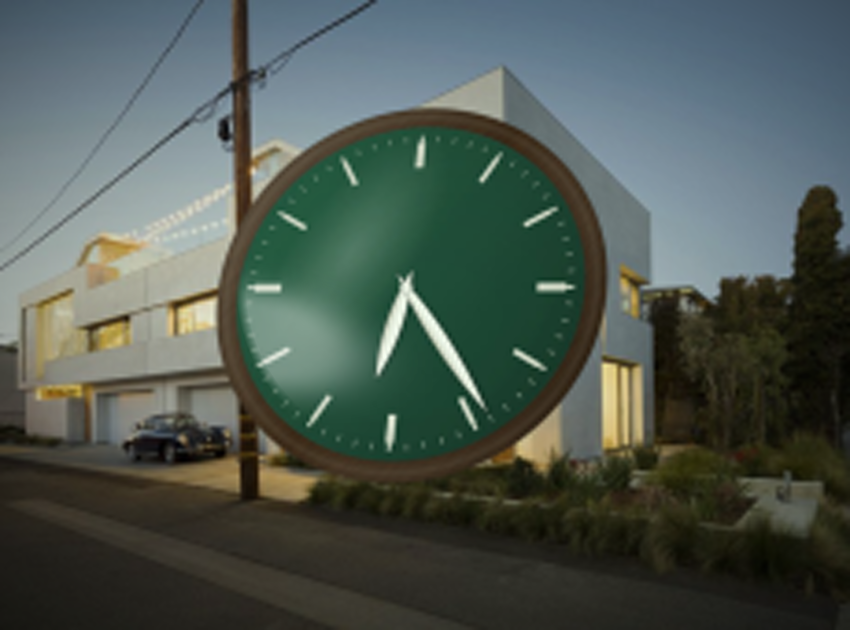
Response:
h=6 m=24
